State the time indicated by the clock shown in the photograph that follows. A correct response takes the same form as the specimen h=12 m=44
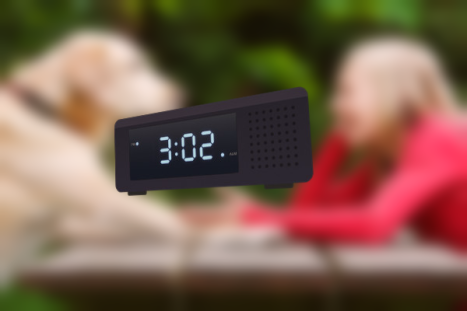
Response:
h=3 m=2
